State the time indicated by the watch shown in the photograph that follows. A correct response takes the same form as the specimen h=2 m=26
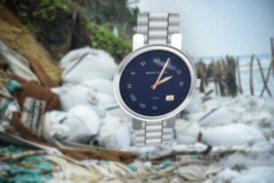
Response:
h=2 m=4
